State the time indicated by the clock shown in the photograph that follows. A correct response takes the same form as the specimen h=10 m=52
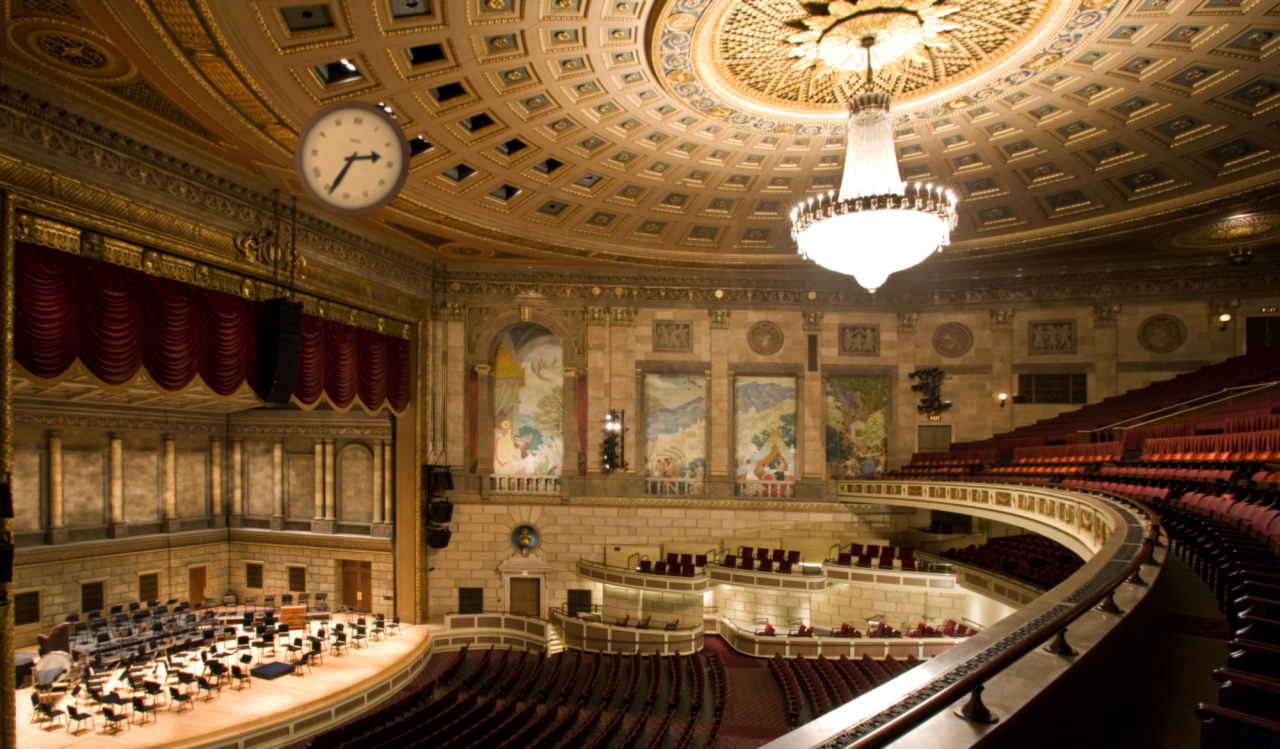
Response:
h=2 m=34
